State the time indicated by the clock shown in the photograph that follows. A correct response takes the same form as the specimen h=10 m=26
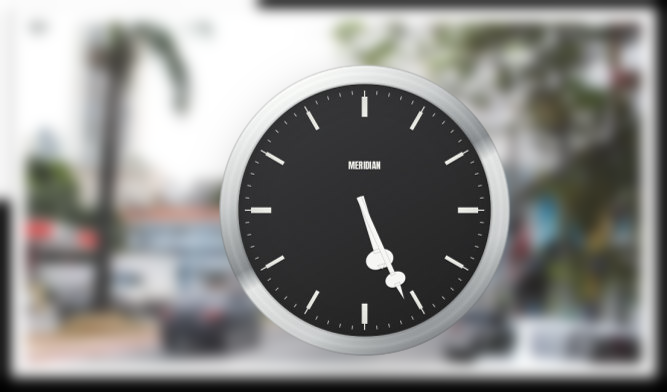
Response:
h=5 m=26
